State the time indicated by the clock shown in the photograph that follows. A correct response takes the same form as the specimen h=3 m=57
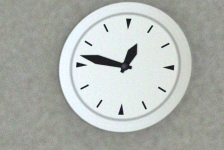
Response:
h=12 m=47
